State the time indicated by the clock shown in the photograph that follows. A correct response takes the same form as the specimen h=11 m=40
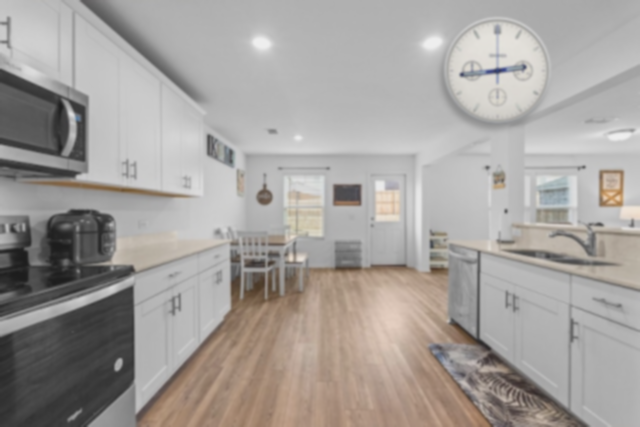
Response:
h=2 m=44
